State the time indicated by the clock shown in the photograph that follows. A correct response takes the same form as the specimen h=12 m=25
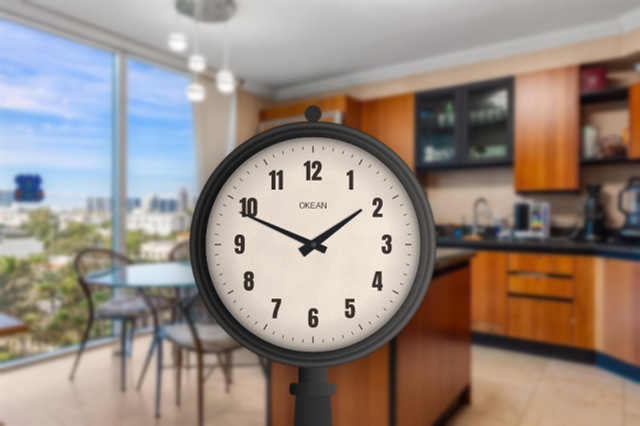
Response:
h=1 m=49
